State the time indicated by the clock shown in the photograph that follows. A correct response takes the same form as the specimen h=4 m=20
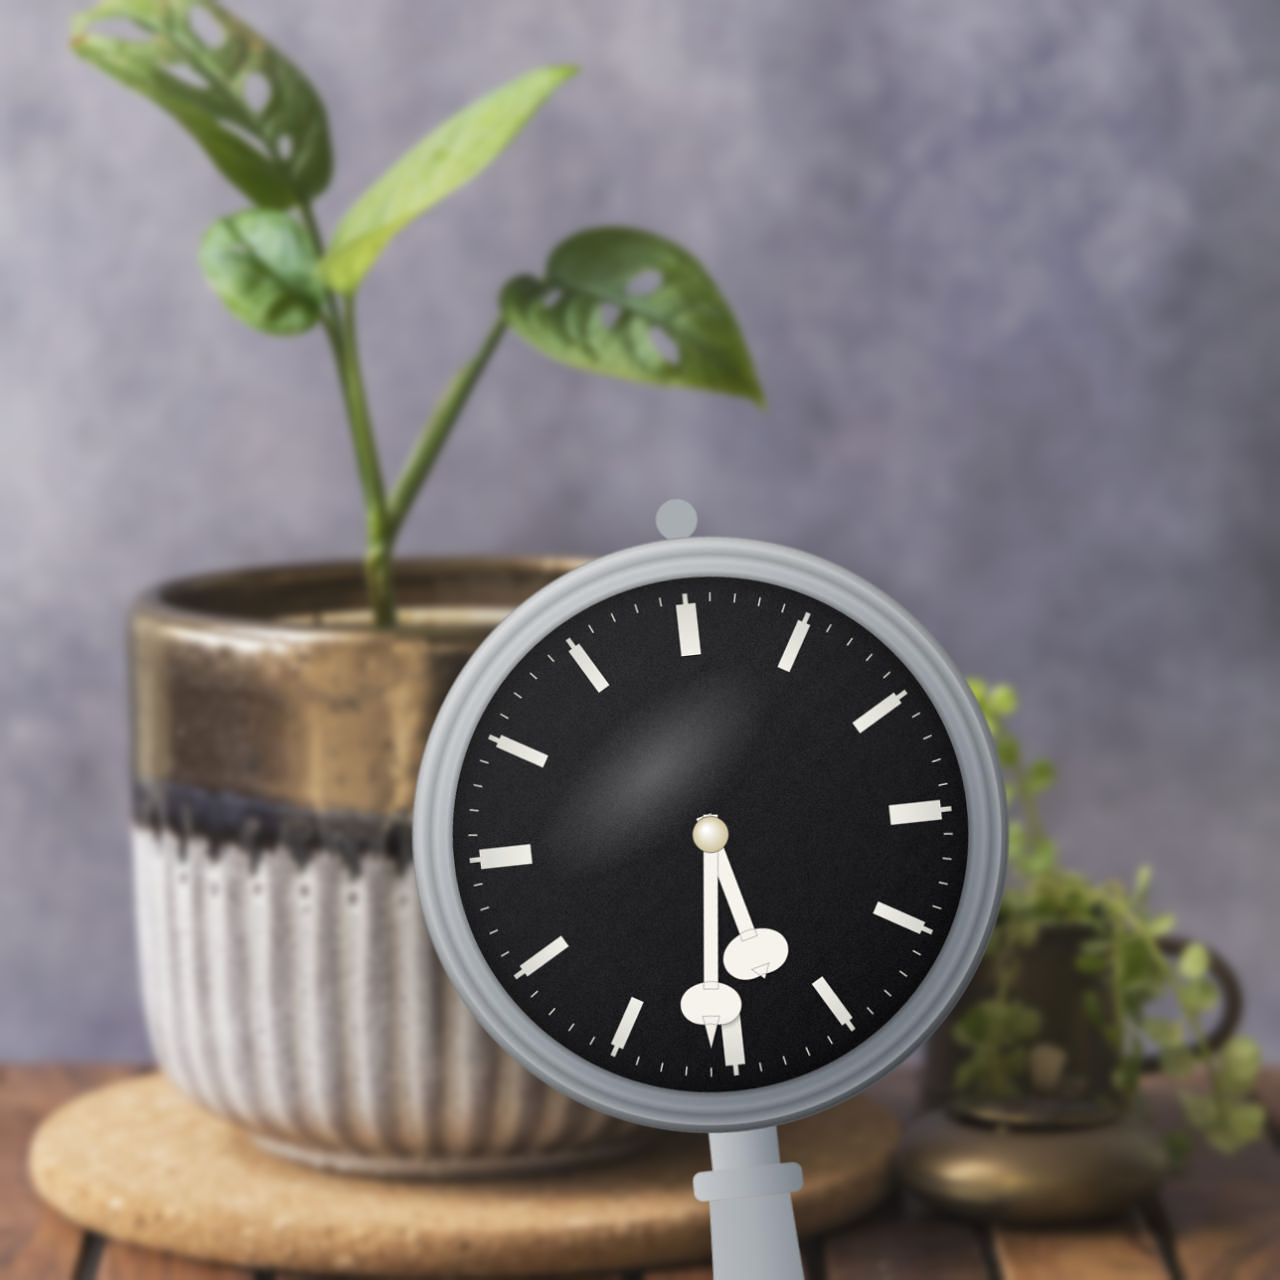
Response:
h=5 m=31
